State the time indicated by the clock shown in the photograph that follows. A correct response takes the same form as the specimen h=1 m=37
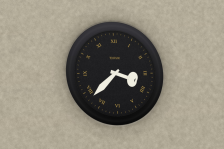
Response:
h=3 m=38
